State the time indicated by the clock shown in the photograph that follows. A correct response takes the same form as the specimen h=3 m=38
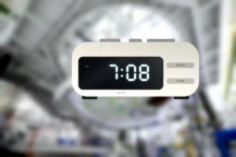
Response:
h=7 m=8
